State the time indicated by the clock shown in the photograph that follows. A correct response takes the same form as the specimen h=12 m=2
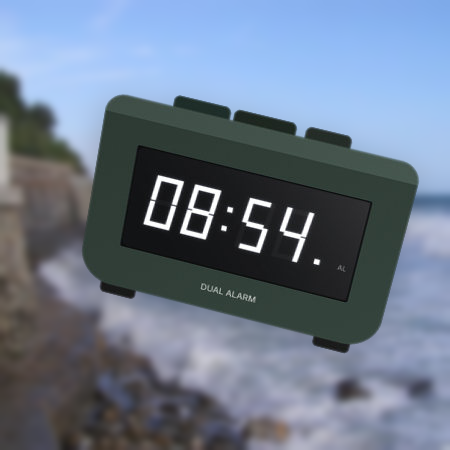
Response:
h=8 m=54
